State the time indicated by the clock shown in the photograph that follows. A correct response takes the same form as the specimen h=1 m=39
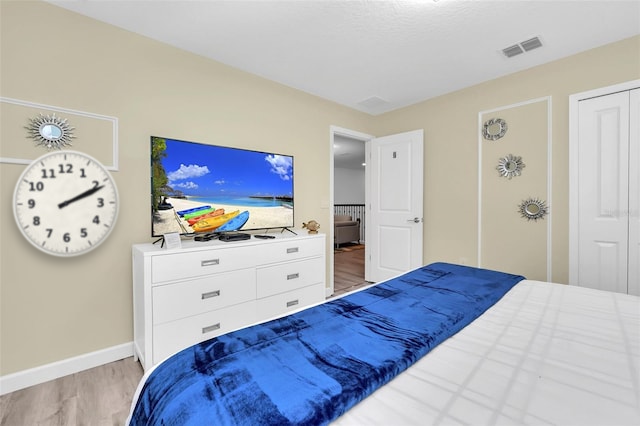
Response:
h=2 m=11
